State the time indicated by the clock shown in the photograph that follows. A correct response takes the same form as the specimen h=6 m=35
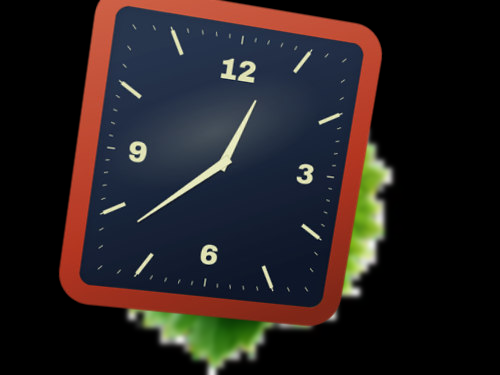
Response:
h=12 m=38
